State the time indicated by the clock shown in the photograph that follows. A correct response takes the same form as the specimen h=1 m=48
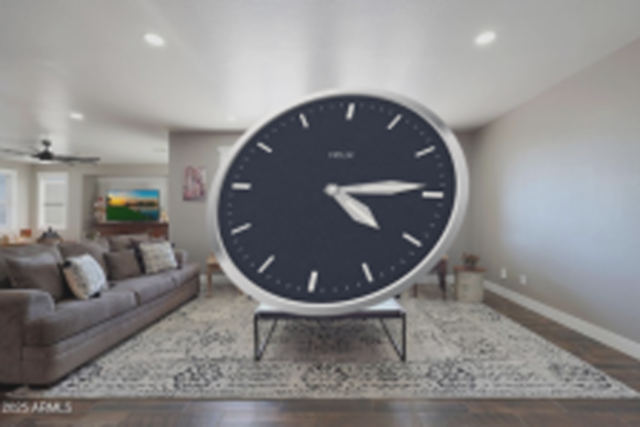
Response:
h=4 m=14
